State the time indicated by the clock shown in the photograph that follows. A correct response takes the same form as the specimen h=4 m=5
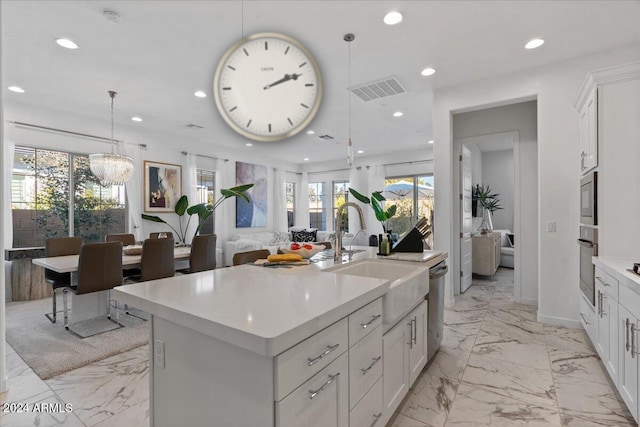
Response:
h=2 m=12
